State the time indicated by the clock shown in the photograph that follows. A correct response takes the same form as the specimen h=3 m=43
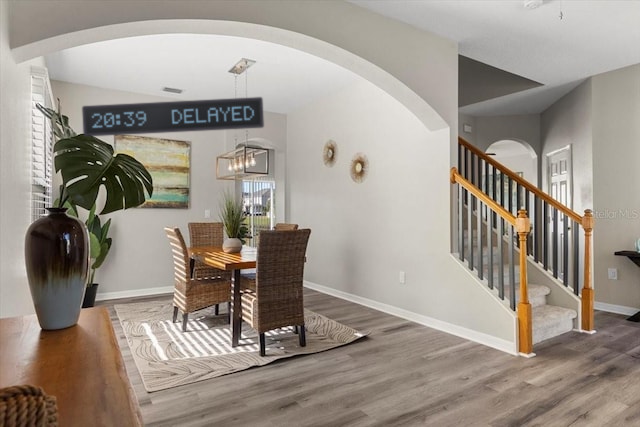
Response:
h=20 m=39
